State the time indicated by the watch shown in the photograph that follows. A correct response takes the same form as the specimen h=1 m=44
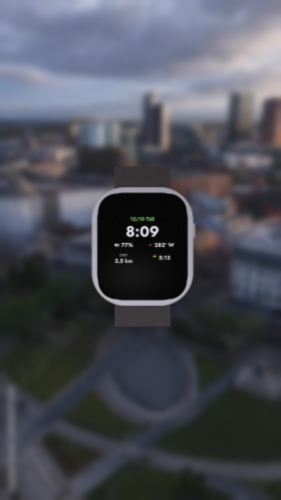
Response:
h=8 m=9
